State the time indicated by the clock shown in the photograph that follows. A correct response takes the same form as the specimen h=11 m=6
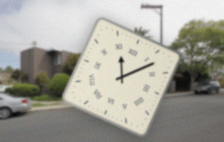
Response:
h=11 m=7
